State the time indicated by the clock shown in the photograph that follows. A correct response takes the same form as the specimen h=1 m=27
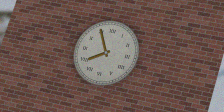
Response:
h=7 m=55
